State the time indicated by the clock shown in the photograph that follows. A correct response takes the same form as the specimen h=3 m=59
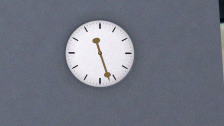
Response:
h=11 m=27
